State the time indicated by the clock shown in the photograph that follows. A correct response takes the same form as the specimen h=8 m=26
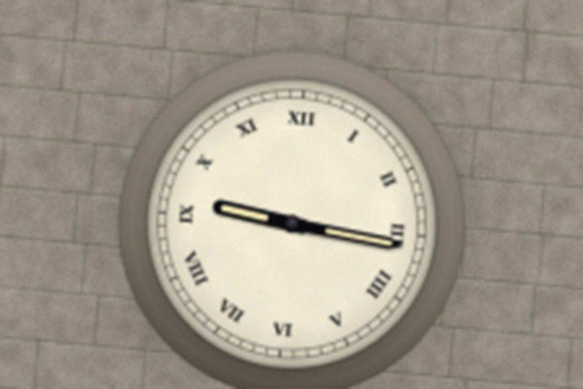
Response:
h=9 m=16
